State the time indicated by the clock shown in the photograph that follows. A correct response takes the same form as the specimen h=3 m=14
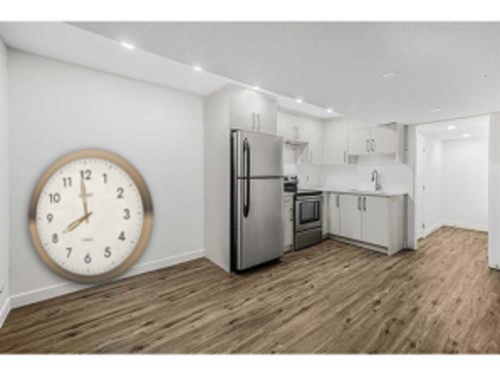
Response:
h=7 m=59
